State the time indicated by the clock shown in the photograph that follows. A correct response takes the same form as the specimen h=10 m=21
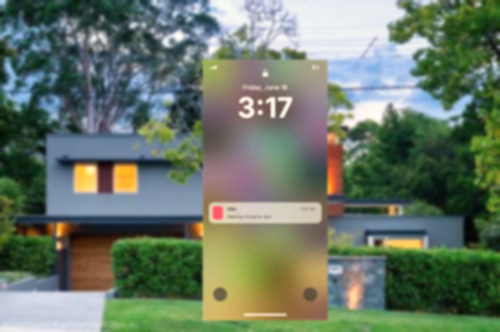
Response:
h=3 m=17
